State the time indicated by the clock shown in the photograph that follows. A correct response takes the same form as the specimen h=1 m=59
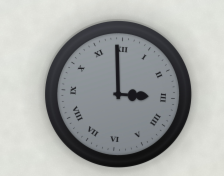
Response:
h=2 m=59
